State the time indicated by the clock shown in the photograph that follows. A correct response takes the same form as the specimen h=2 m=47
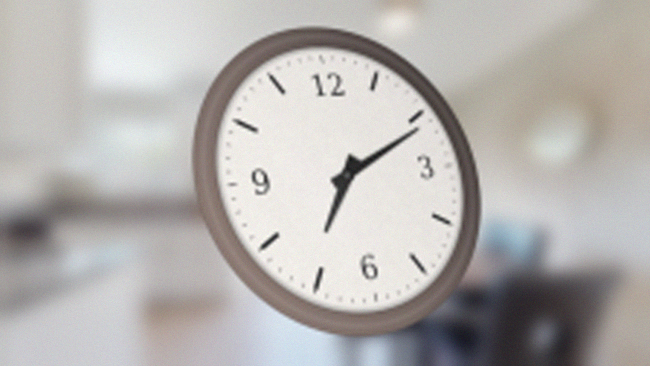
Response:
h=7 m=11
